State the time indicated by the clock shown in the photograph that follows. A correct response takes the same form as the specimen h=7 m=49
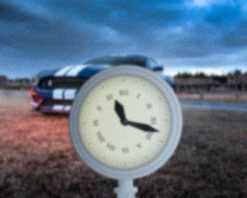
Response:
h=11 m=18
